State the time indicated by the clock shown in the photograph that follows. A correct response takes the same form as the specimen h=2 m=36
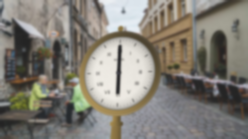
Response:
h=6 m=0
